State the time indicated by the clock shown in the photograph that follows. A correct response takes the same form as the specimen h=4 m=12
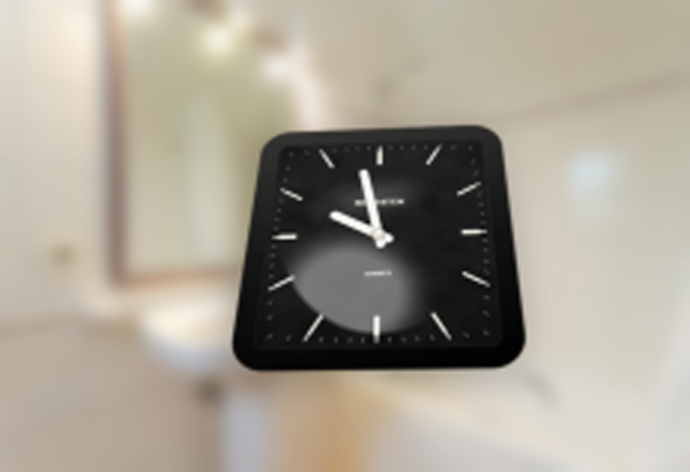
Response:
h=9 m=58
